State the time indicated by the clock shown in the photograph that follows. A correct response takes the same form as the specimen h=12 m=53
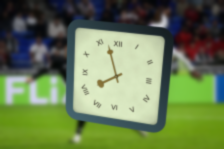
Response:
h=7 m=57
